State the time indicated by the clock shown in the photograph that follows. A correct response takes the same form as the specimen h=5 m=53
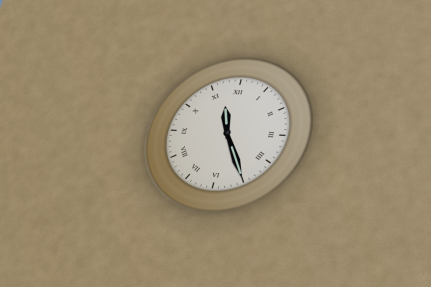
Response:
h=11 m=25
